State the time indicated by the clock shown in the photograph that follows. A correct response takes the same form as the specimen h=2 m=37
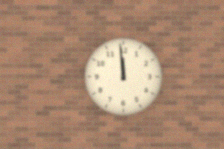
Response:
h=11 m=59
